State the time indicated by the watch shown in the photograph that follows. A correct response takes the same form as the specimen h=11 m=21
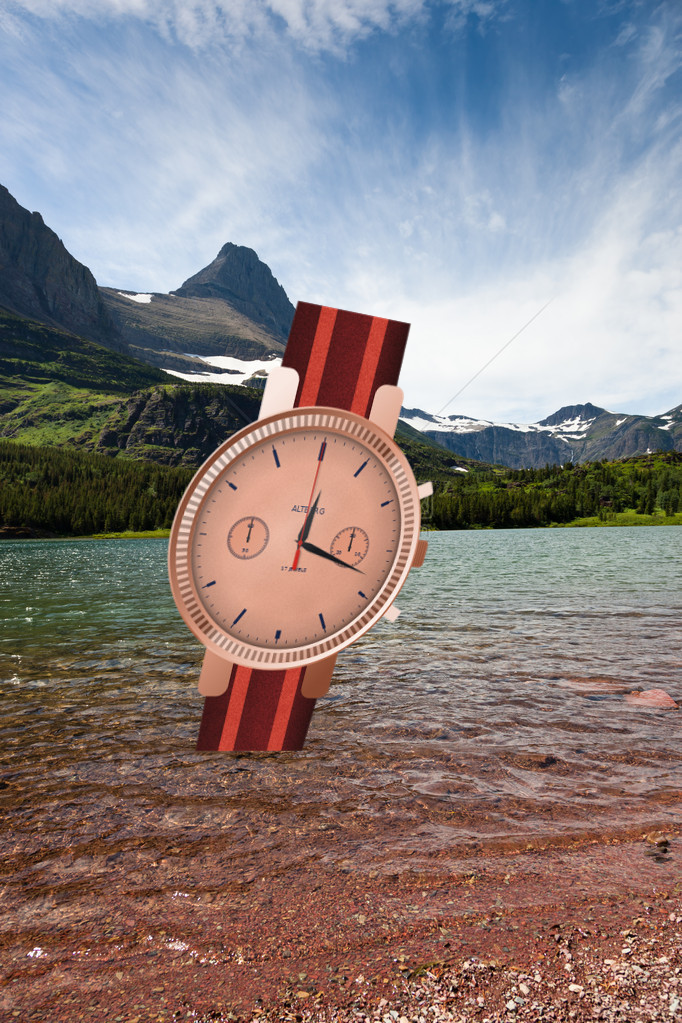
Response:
h=12 m=18
